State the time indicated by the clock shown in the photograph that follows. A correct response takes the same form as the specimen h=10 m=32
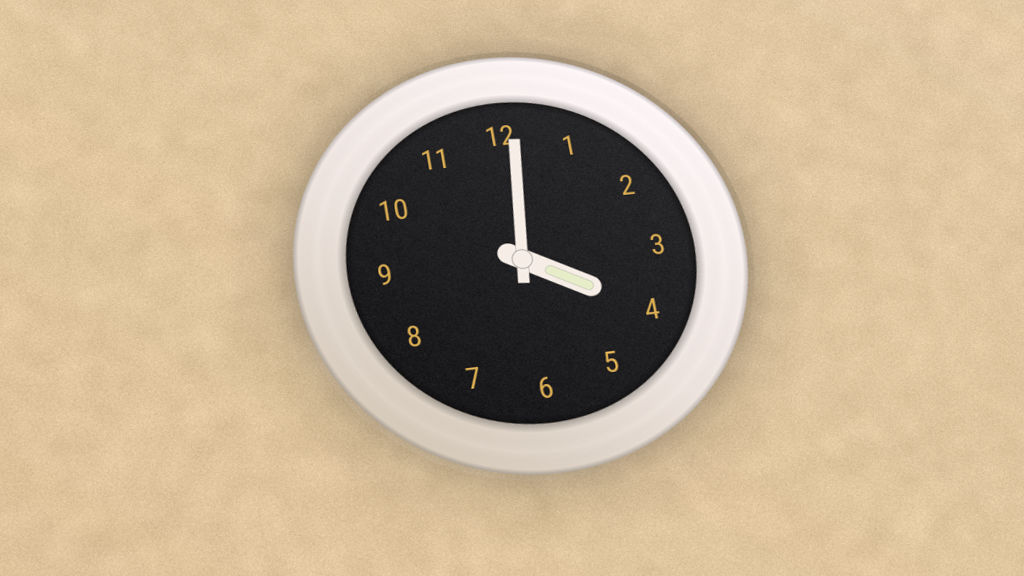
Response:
h=4 m=1
